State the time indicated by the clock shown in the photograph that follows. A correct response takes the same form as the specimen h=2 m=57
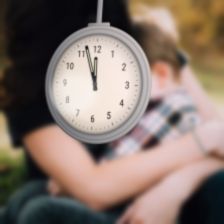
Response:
h=11 m=57
